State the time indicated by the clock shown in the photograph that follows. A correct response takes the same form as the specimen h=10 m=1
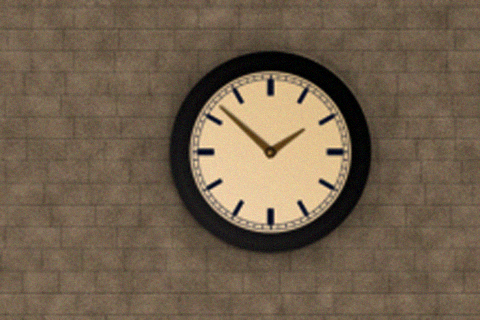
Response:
h=1 m=52
